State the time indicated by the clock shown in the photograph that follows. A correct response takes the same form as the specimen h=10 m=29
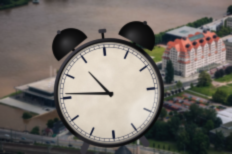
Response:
h=10 m=46
